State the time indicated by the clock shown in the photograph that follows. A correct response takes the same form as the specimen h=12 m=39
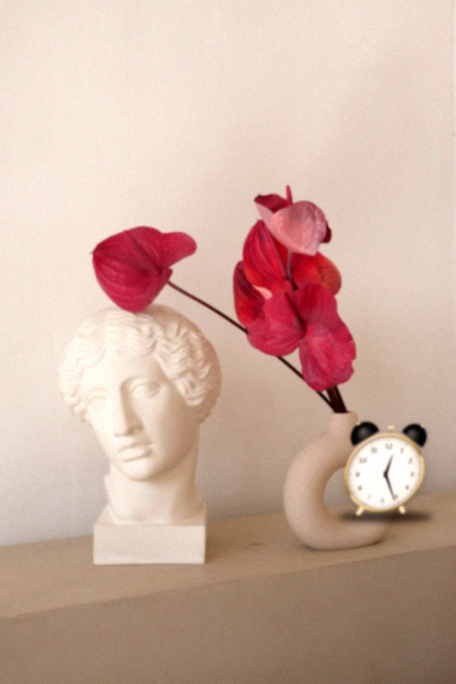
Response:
h=12 m=26
